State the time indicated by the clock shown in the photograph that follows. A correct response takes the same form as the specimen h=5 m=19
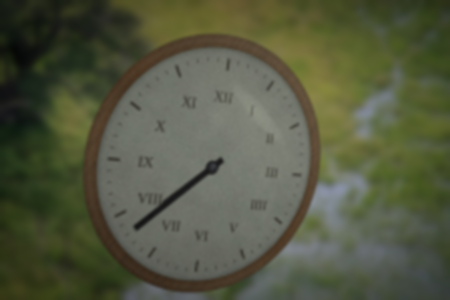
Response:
h=7 m=38
